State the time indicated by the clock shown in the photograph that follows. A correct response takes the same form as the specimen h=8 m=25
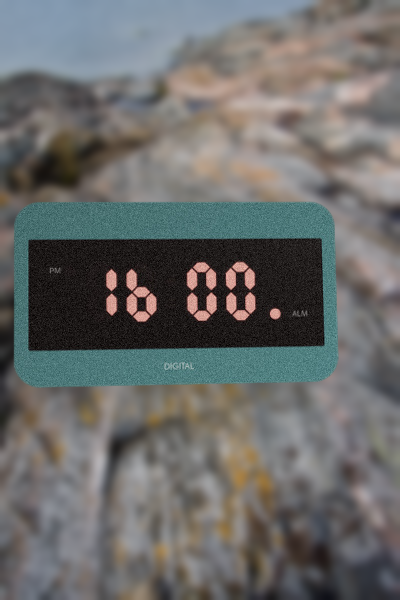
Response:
h=16 m=0
